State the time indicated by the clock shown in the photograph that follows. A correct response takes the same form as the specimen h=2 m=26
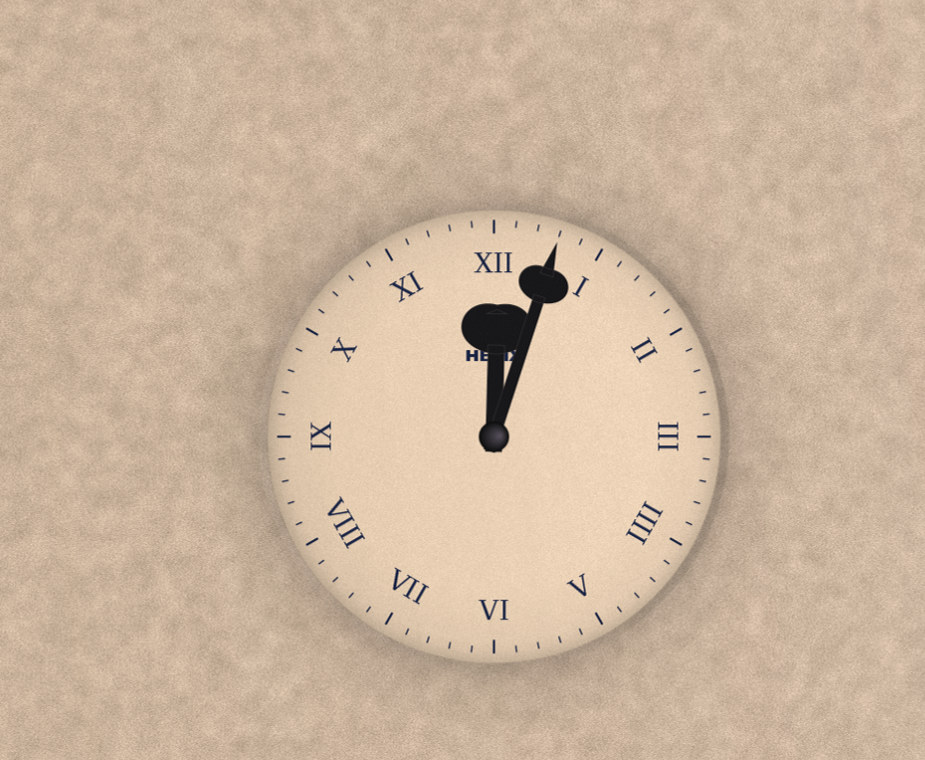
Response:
h=12 m=3
